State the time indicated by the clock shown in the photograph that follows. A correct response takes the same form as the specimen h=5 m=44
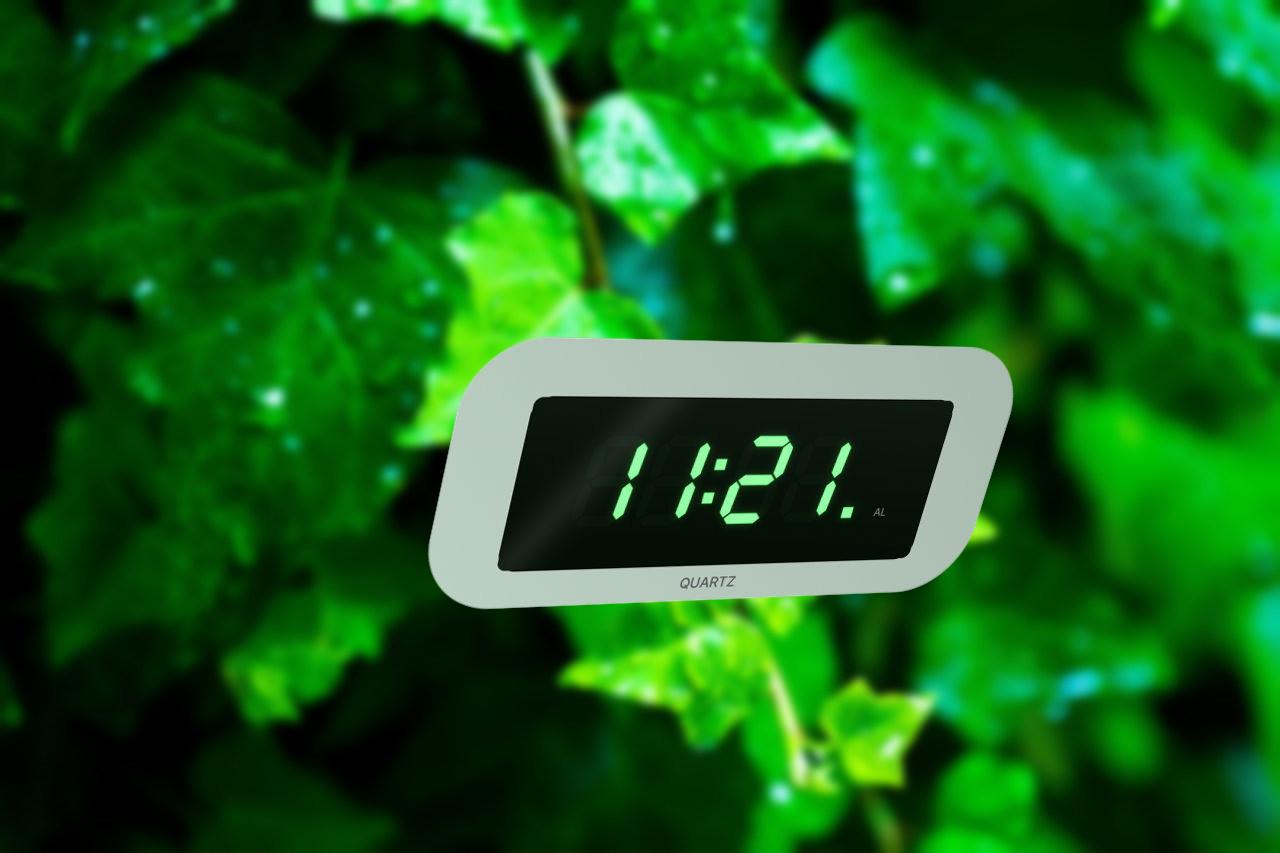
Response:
h=11 m=21
